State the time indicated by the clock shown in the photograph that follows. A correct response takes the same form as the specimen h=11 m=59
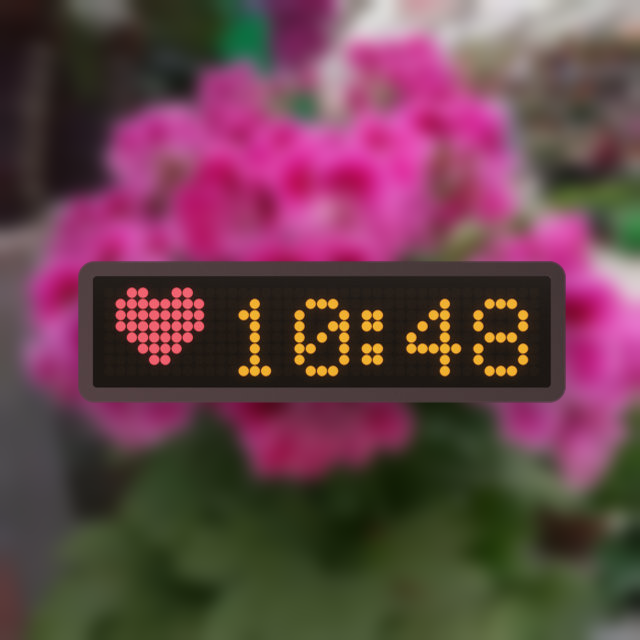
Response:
h=10 m=48
